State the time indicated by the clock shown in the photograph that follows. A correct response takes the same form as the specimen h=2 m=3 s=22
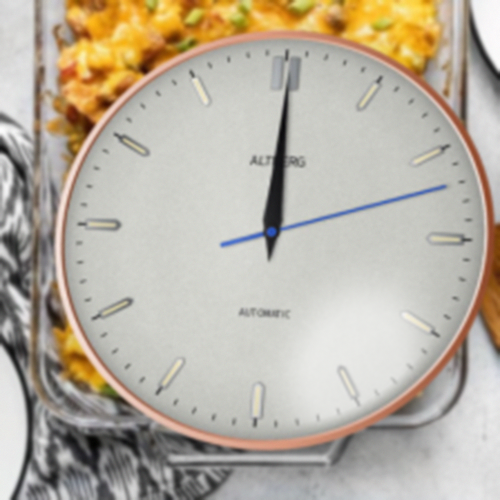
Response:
h=12 m=0 s=12
